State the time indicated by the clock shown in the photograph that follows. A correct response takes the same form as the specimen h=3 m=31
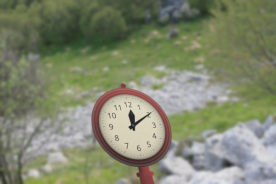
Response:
h=12 m=10
